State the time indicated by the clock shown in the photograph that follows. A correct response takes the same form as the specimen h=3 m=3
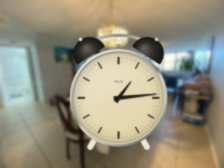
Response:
h=1 m=14
